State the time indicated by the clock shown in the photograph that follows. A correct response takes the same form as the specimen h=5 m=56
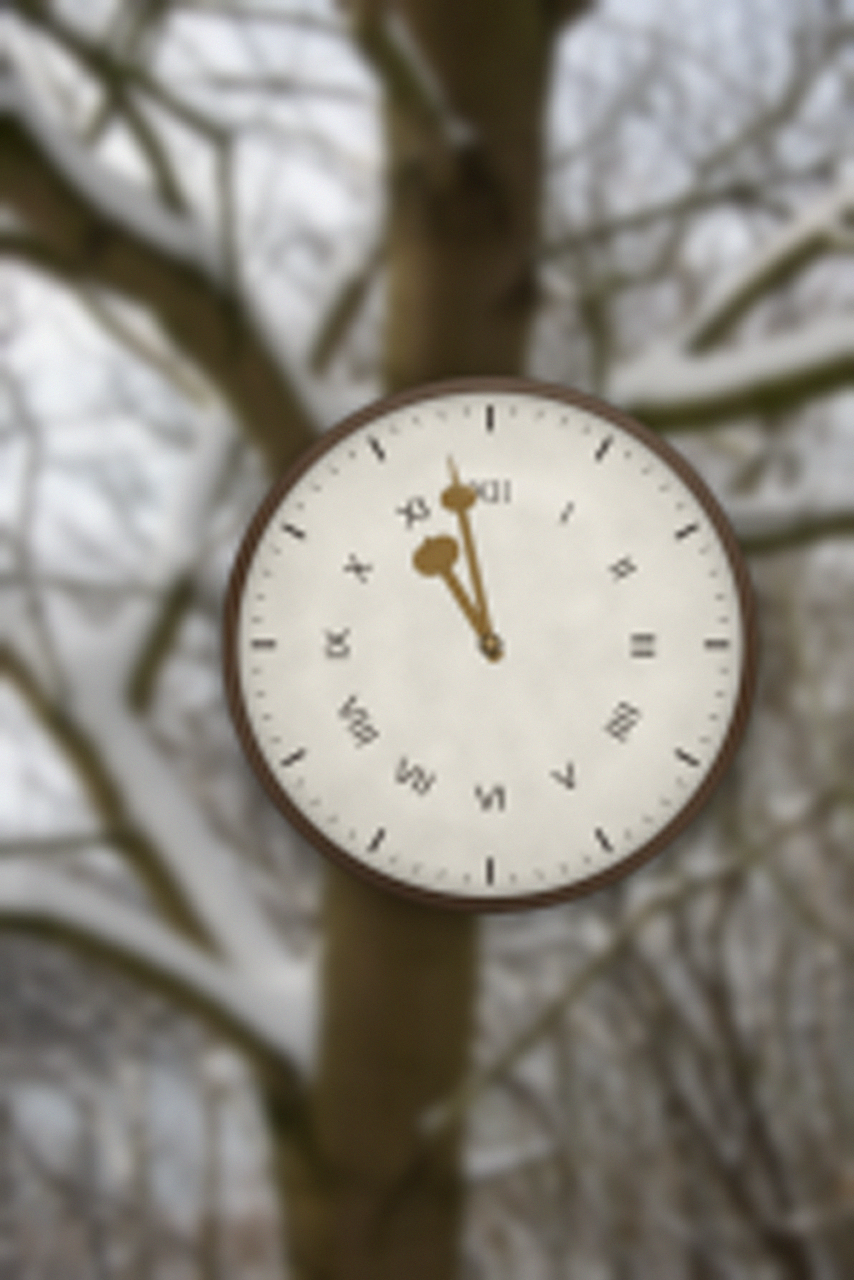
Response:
h=10 m=58
